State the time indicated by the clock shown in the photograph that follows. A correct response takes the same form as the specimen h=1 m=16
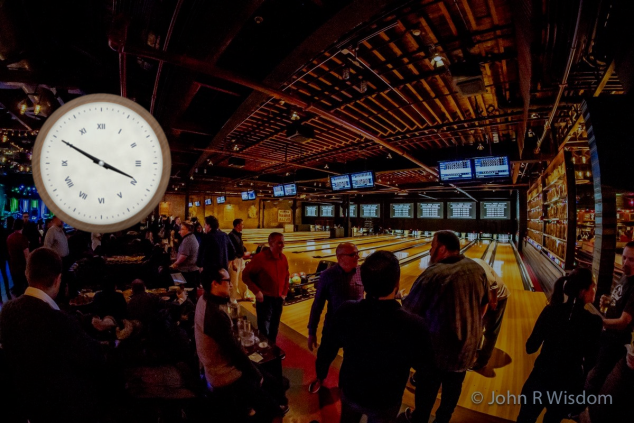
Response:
h=3 m=50
